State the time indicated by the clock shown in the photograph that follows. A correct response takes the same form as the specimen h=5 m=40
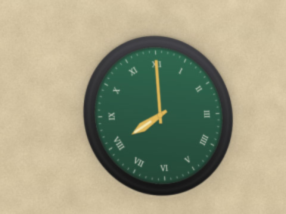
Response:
h=8 m=0
